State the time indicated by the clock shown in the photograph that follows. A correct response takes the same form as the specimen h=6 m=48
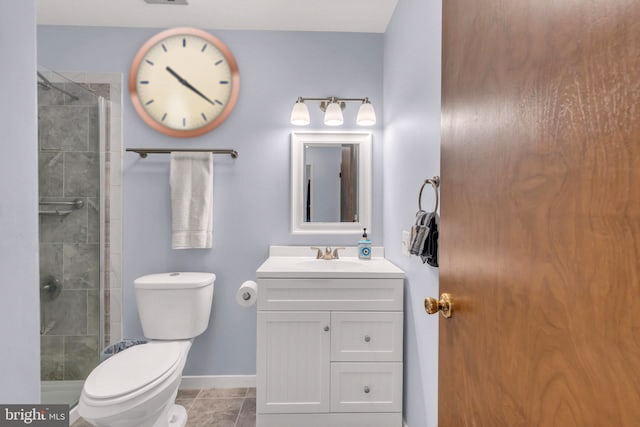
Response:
h=10 m=21
